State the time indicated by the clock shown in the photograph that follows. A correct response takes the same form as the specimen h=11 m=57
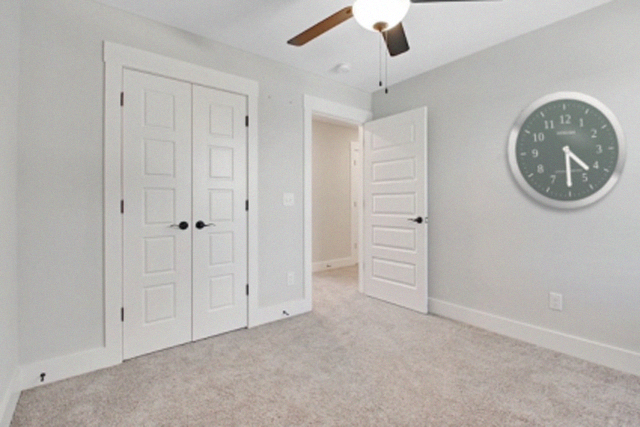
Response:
h=4 m=30
